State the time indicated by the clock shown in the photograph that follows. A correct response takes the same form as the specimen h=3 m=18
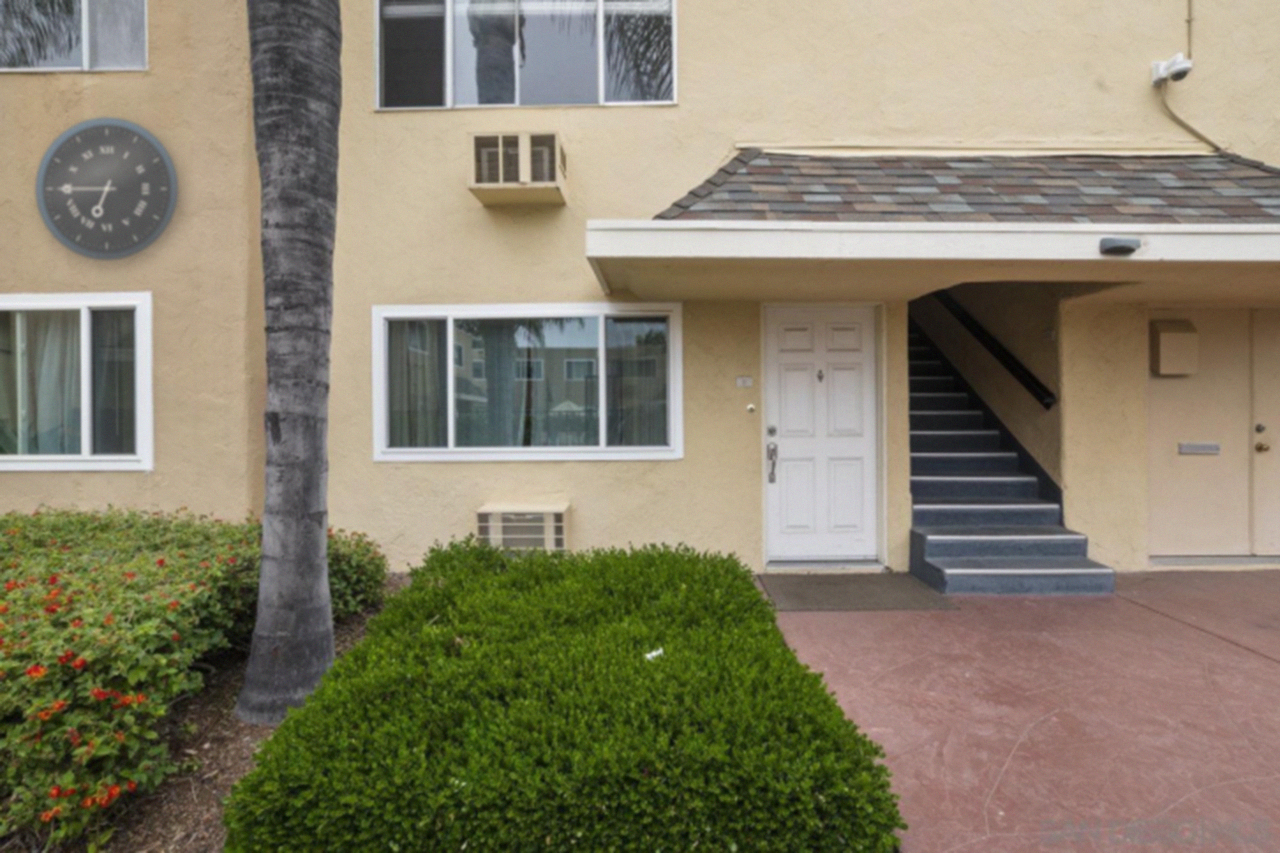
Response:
h=6 m=45
